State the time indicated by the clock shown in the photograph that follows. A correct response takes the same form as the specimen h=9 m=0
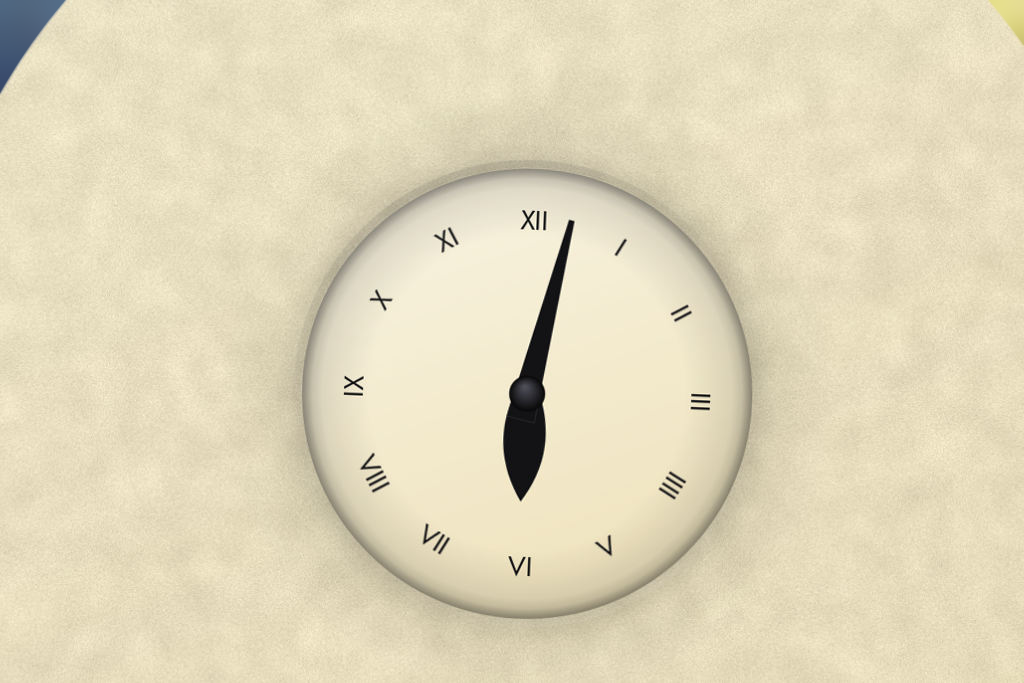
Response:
h=6 m=2
